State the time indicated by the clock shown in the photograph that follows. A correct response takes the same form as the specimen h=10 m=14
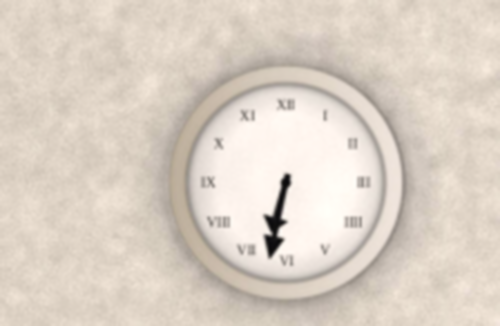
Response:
h=6 m=32
